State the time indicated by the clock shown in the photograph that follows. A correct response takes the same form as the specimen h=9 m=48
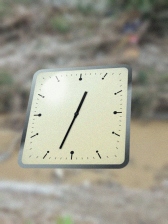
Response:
h=12 m=33
